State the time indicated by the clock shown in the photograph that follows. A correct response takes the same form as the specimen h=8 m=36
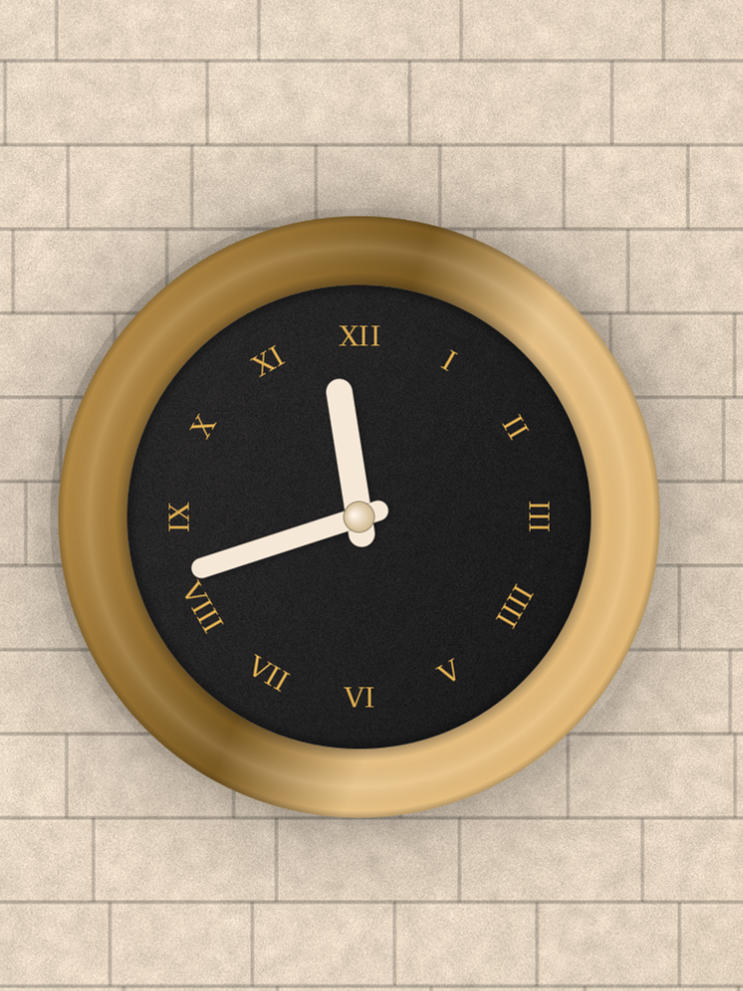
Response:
h=11 m=42
